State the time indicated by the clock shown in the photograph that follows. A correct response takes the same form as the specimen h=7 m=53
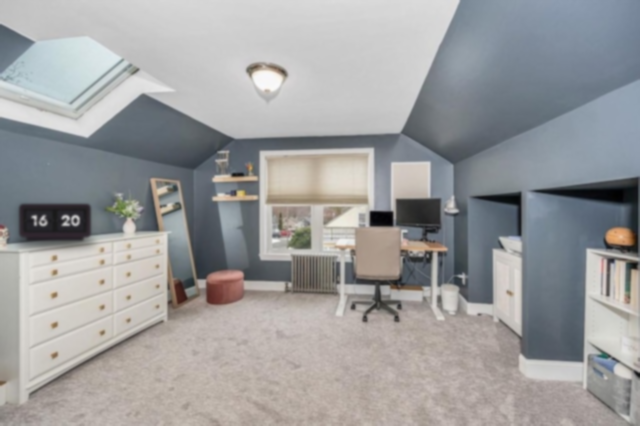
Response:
h=16 m=20
